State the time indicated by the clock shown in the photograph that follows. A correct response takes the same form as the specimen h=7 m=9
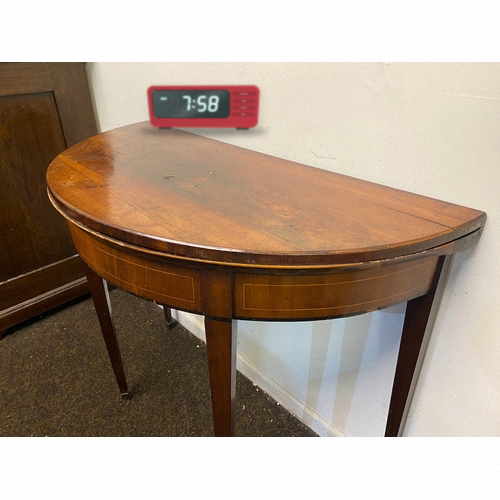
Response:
h=7 m=58
